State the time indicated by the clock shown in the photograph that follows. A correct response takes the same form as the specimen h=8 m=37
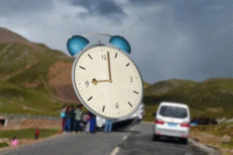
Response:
h=9 m=2
